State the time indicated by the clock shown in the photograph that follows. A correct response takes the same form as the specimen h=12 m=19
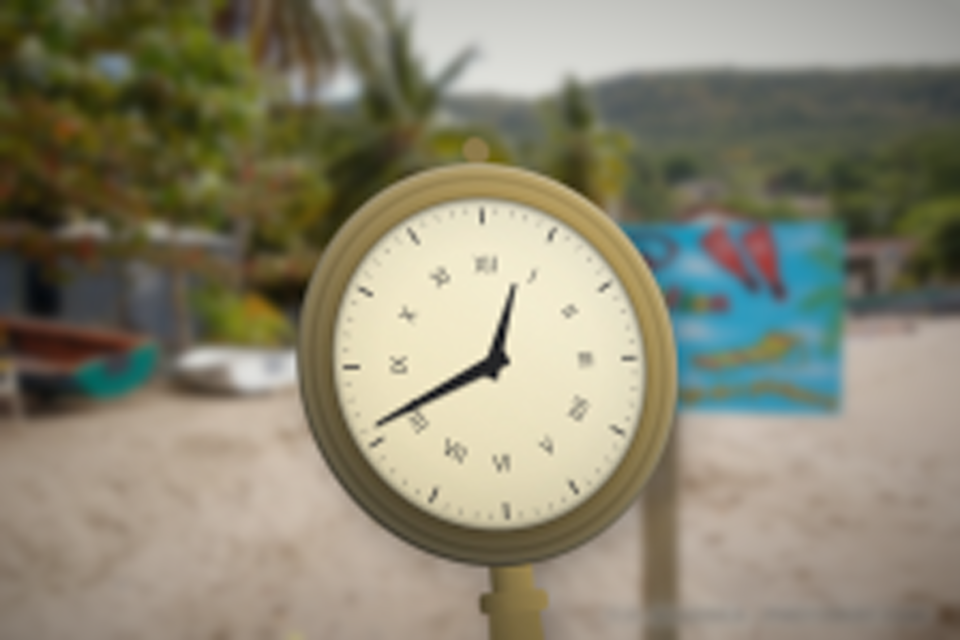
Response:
h=12 m=41
